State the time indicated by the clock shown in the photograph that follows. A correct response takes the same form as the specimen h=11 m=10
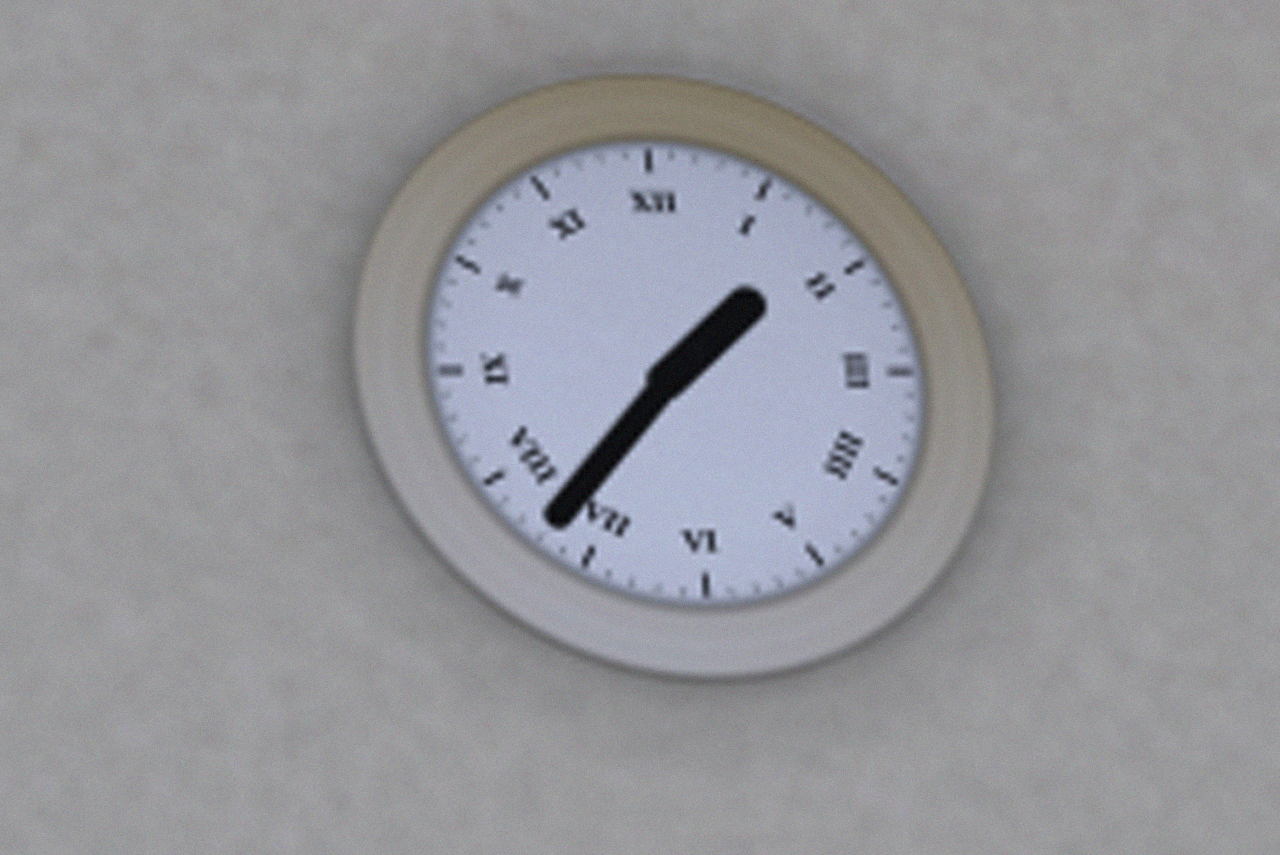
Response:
h=1 m=37
